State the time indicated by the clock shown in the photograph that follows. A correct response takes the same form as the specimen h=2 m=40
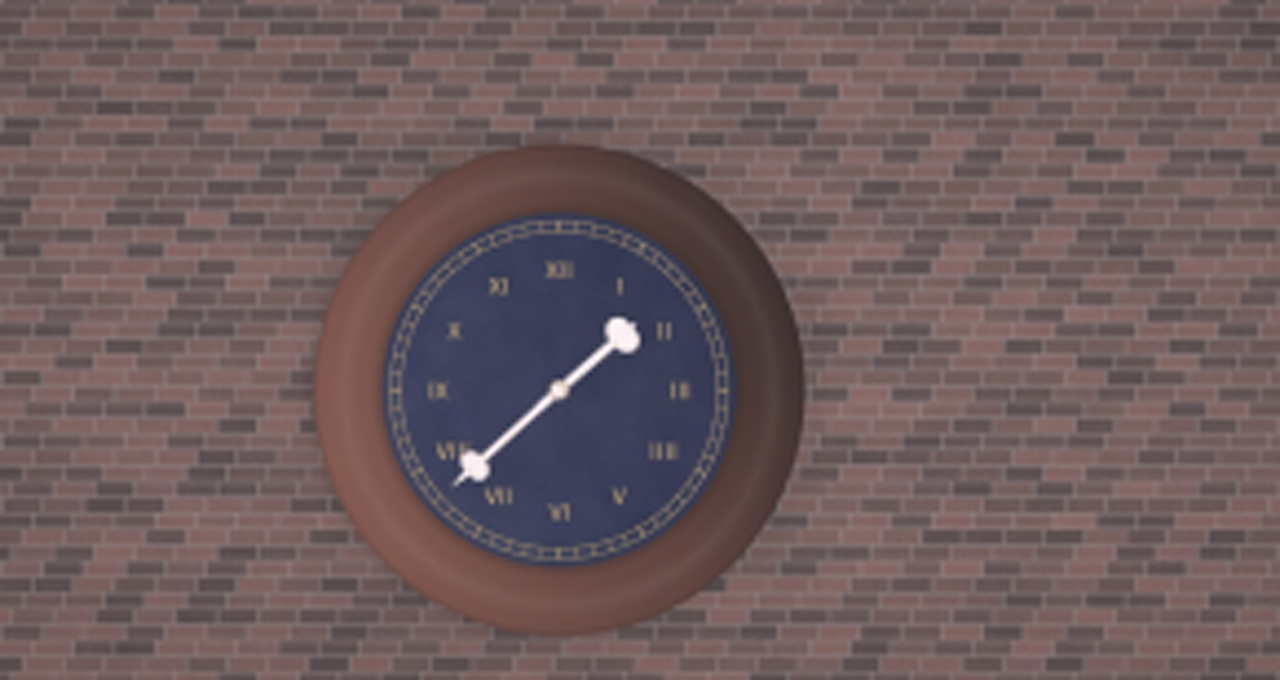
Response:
h=1 m=38
